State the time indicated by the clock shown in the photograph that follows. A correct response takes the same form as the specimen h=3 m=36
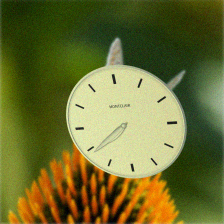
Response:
h=7 m=39
